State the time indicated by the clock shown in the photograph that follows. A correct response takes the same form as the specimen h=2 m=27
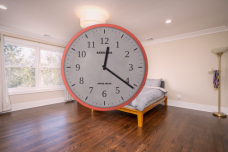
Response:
h=12 m=21
